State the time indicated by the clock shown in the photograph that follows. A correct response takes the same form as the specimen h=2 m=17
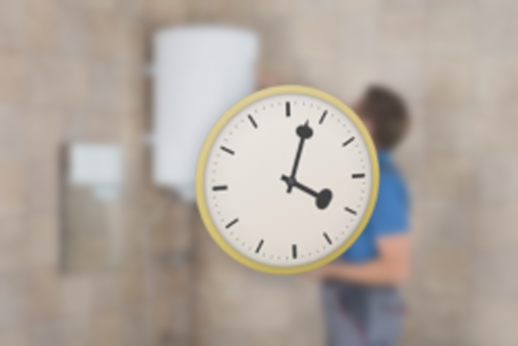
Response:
h=4 m=3
